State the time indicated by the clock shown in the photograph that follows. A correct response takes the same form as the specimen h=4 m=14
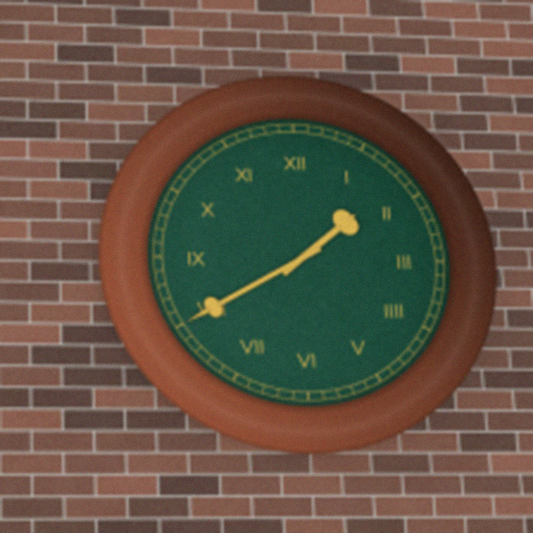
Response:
h=1 m=40
